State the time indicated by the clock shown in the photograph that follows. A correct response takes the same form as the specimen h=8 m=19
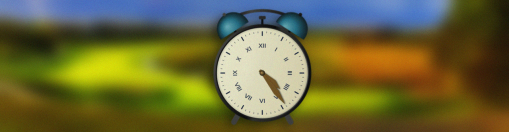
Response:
h=4 m=24
